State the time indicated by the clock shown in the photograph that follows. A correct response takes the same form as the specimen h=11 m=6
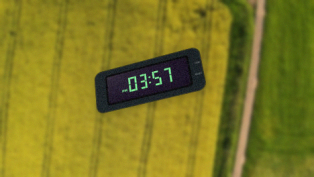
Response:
h=3 m=57
